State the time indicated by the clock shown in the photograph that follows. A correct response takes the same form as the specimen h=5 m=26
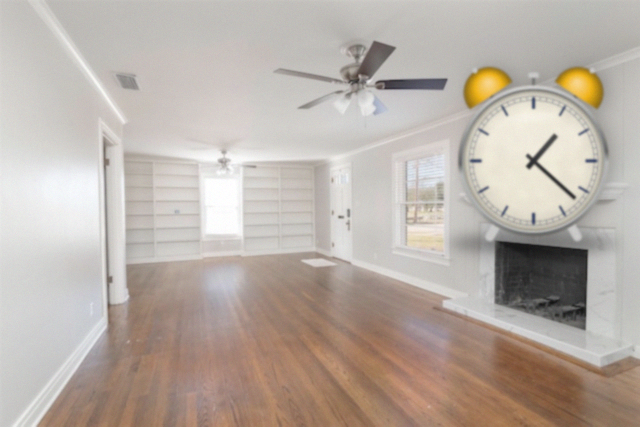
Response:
h=1 m=22
